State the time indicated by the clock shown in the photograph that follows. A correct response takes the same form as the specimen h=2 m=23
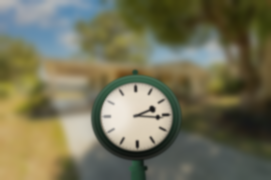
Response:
h=2 m=16
